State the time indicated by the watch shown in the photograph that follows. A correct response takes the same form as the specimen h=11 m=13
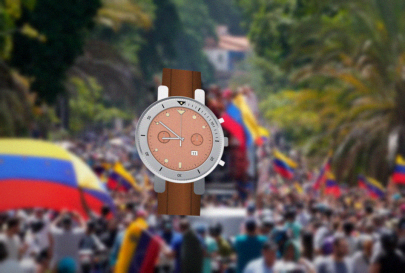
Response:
h=8 m=51
